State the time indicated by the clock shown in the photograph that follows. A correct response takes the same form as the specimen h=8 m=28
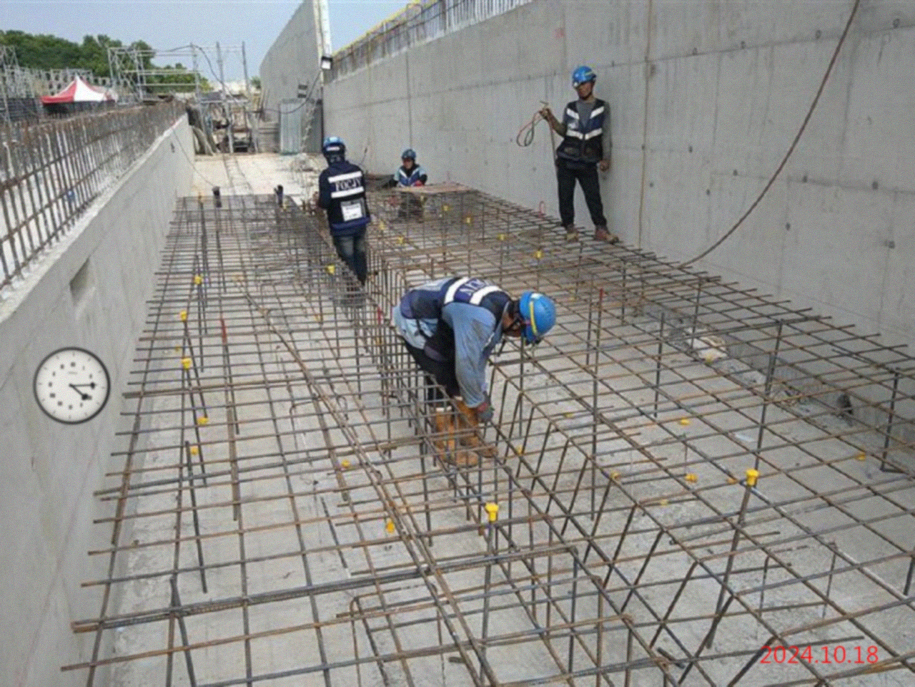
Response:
h=4 m=14
